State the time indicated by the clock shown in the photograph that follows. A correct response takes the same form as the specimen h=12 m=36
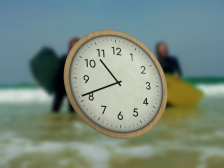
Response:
h=10 m=41
